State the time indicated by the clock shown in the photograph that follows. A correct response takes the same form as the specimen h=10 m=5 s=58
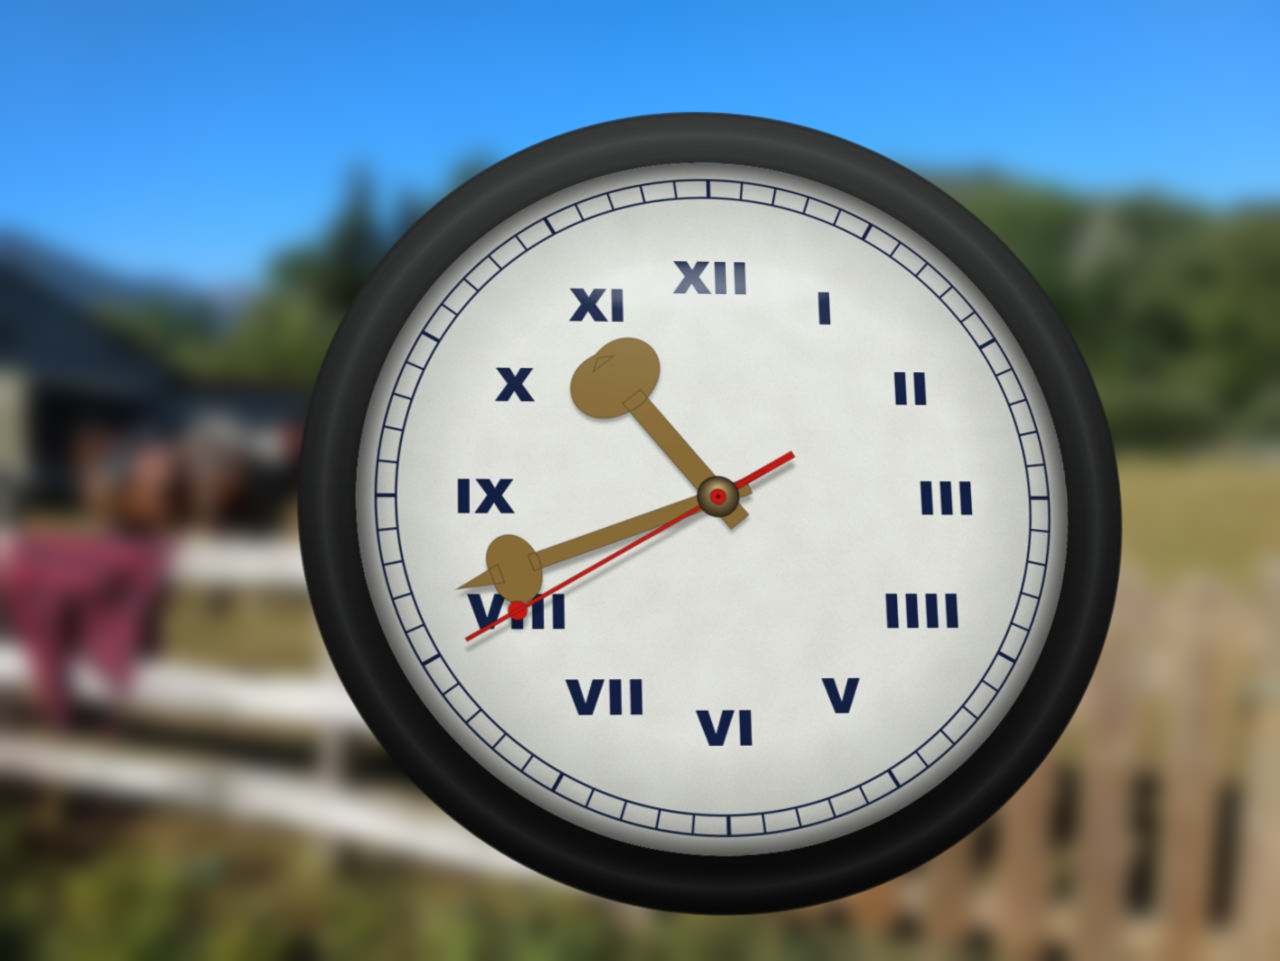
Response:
h=10 m=41 s=40
